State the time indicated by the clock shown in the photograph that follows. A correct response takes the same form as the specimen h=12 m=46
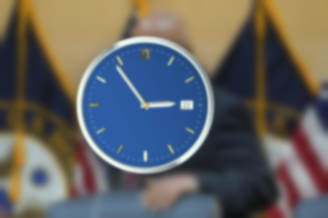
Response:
h=2 m=54
